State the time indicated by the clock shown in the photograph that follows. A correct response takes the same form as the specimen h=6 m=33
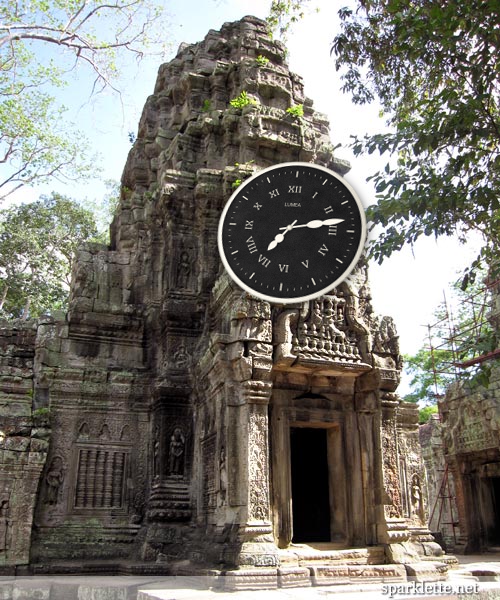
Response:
h=7 m=13
